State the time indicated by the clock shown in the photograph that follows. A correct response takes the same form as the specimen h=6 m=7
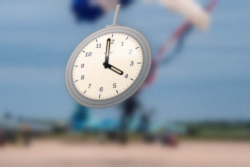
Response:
h=3 m=59
